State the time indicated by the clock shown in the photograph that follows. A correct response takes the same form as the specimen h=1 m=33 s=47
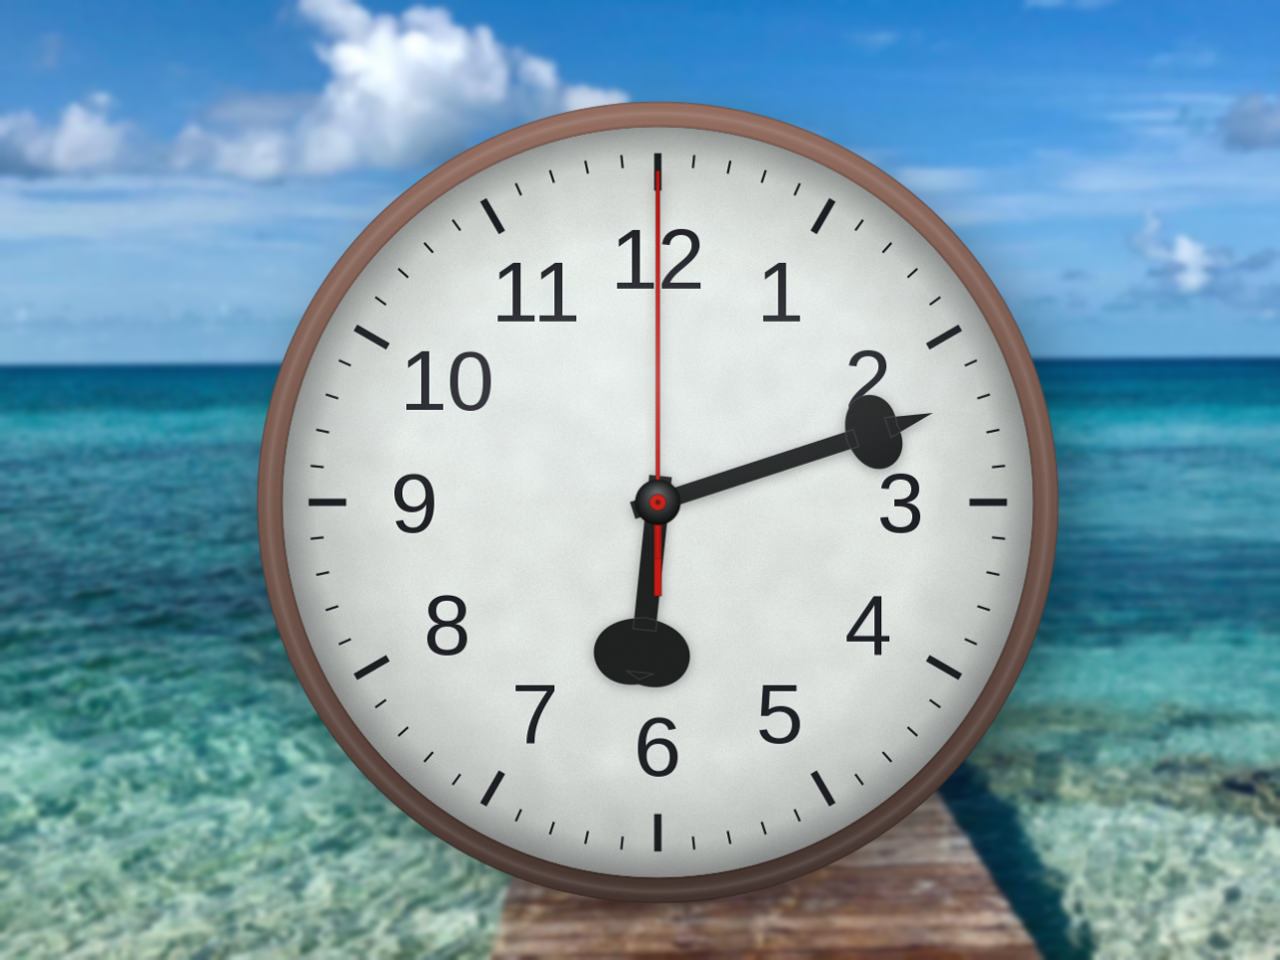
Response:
h=6 m=12 s=0
